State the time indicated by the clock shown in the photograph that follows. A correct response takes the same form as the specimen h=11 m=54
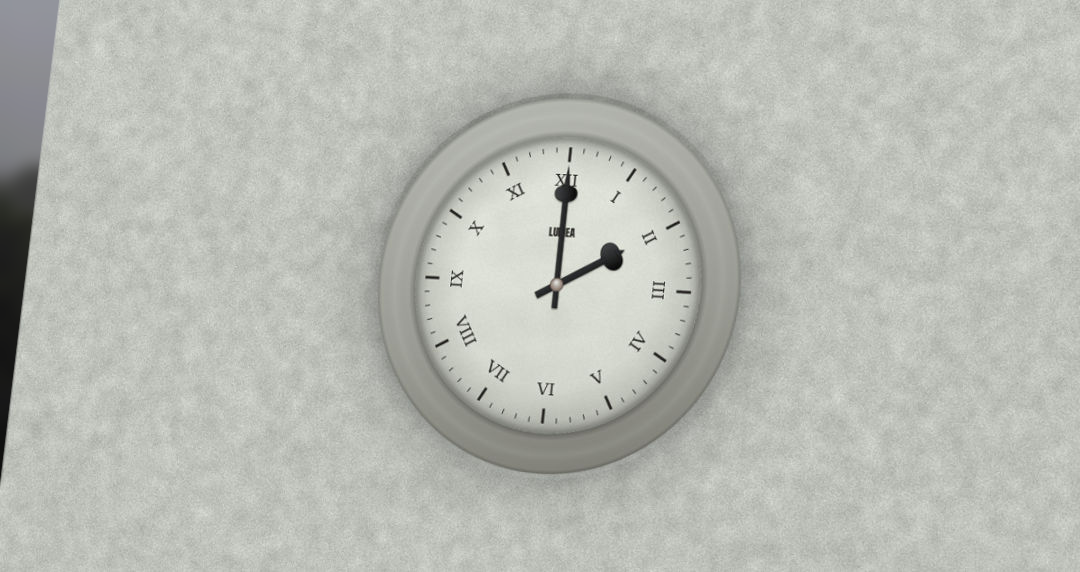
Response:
h=2 m=0
